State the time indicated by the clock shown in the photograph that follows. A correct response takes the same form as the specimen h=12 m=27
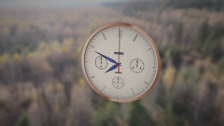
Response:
h=7 m=49
